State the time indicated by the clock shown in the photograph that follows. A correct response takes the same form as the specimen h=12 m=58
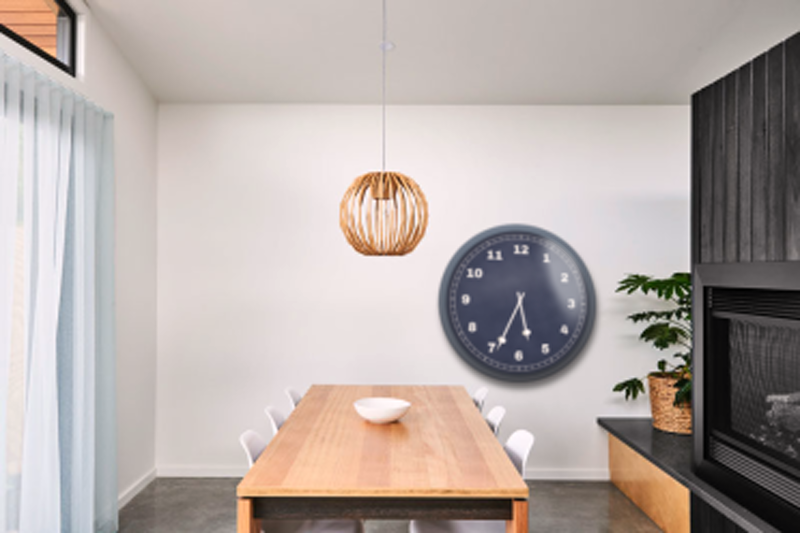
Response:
h=5 m=34
